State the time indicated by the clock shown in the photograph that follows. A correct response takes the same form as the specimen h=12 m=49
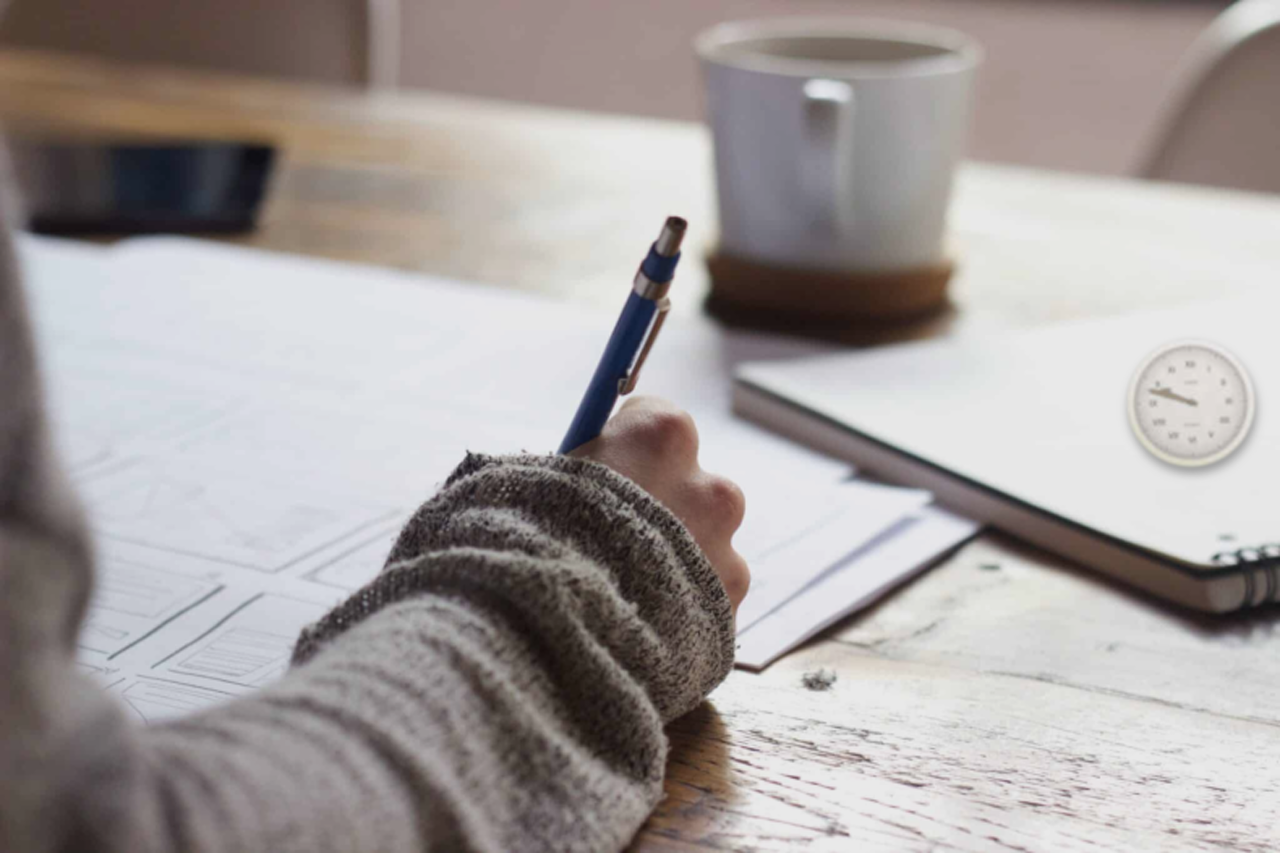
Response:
h=9 m=48
